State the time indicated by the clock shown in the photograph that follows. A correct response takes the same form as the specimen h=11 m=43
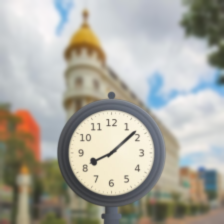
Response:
h=8 m=8
